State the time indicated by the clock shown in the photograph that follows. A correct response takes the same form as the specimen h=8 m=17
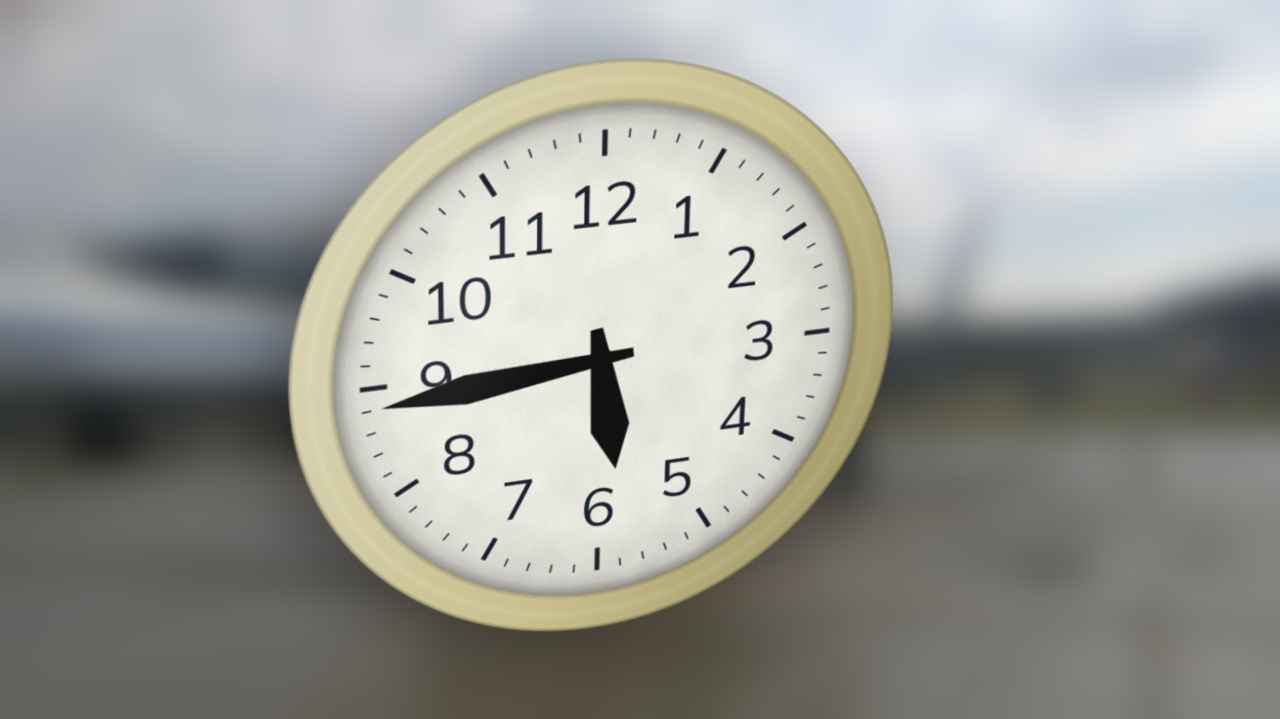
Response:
h=5 m=44
